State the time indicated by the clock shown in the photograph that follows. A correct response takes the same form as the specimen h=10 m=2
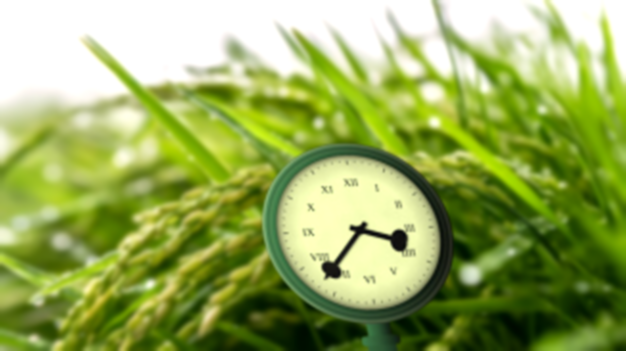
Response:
h=3 m=37
